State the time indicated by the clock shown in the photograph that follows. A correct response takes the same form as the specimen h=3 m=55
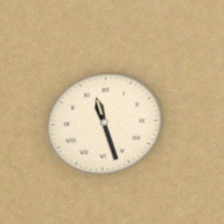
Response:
h=11 m=27
